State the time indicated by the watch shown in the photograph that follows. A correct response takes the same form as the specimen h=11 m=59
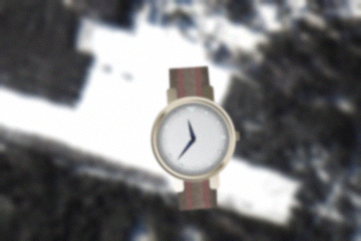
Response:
h=11 m=37
